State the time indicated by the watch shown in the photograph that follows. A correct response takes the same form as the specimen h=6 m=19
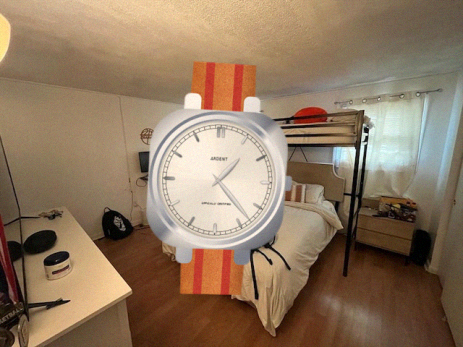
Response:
h=1 m=23
